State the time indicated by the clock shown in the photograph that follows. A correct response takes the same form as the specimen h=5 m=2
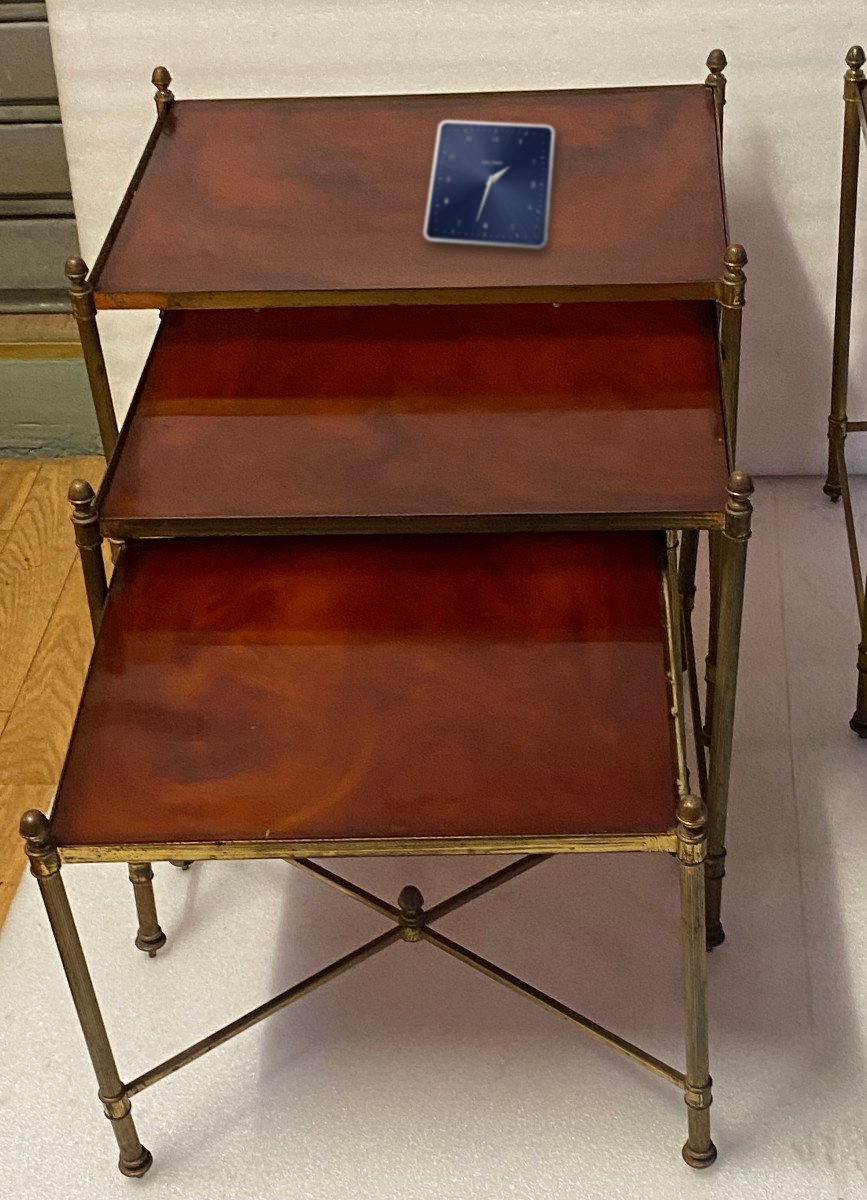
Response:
h=1 m=32
